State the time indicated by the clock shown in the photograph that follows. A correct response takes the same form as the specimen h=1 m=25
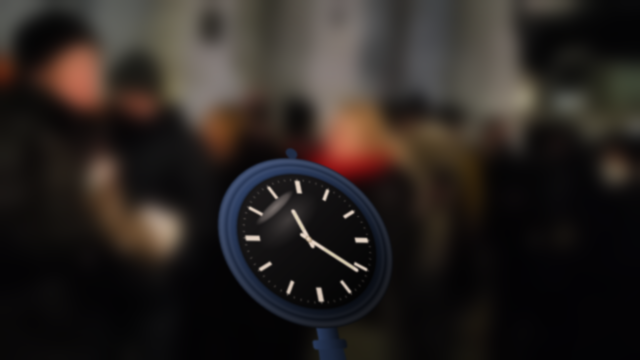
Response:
h=11 m=21
